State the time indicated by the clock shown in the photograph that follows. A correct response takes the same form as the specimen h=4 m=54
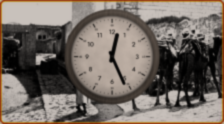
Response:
h=12 m=26
